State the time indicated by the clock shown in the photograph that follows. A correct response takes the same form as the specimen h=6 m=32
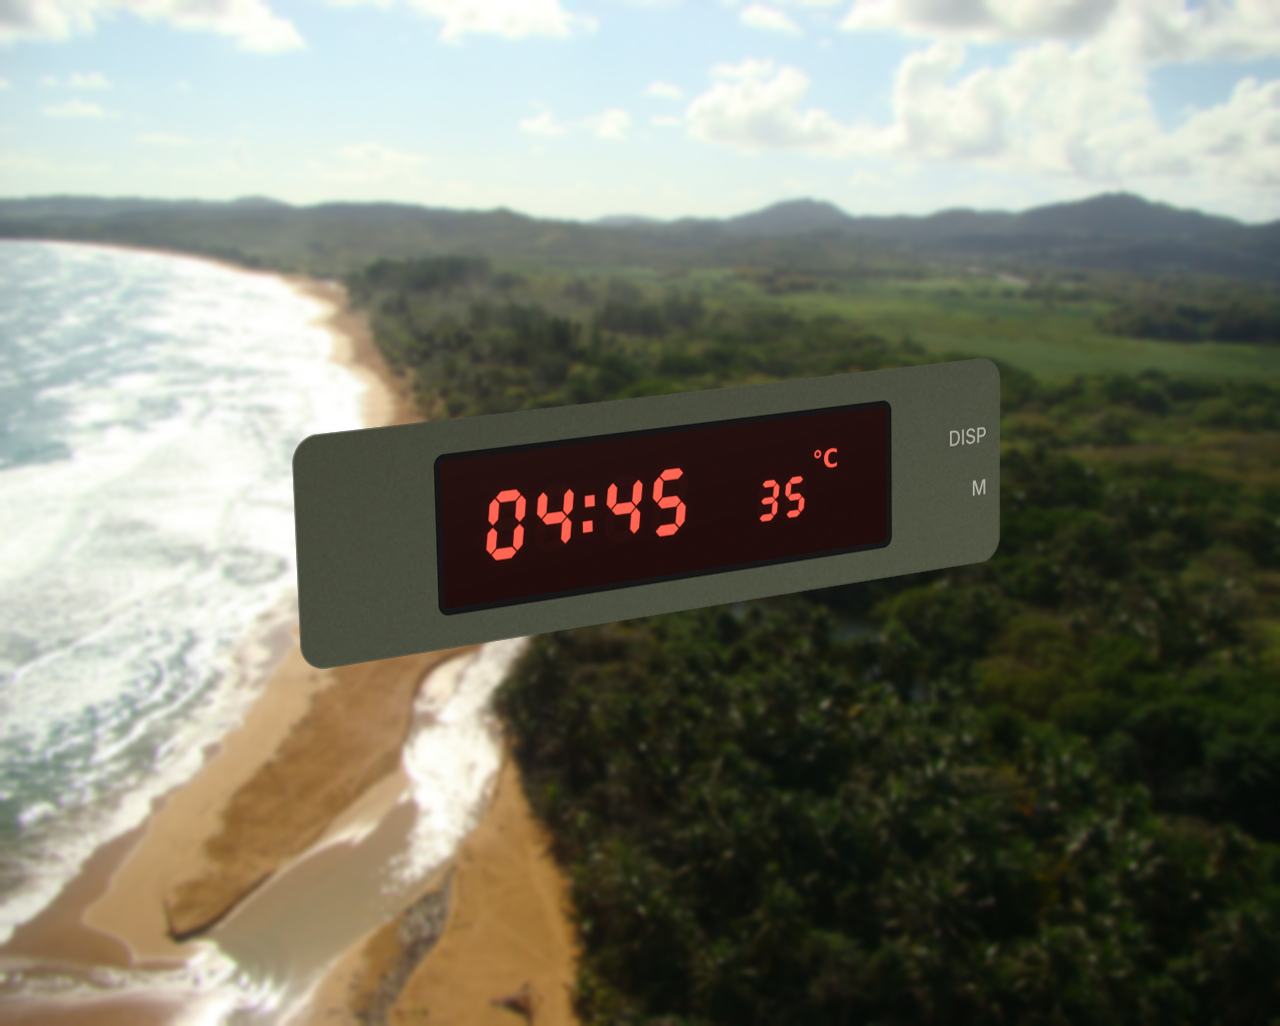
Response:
h=4 m=45
